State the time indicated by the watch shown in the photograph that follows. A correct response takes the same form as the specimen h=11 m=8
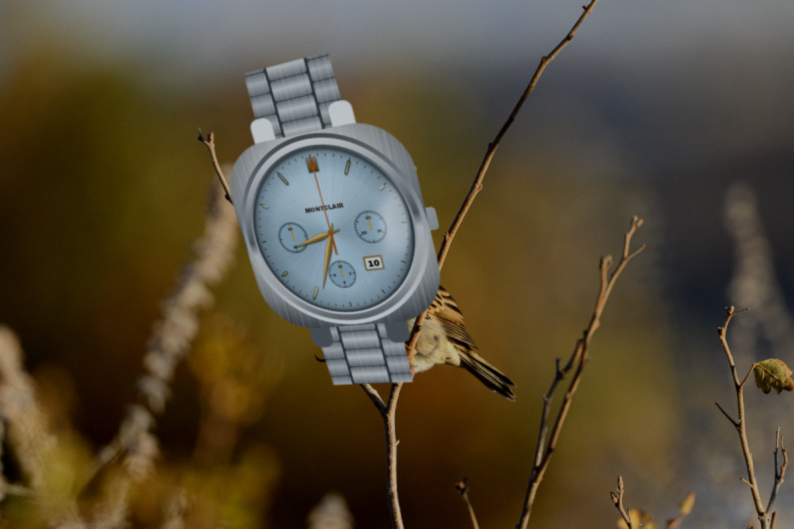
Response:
h=8 m=34
